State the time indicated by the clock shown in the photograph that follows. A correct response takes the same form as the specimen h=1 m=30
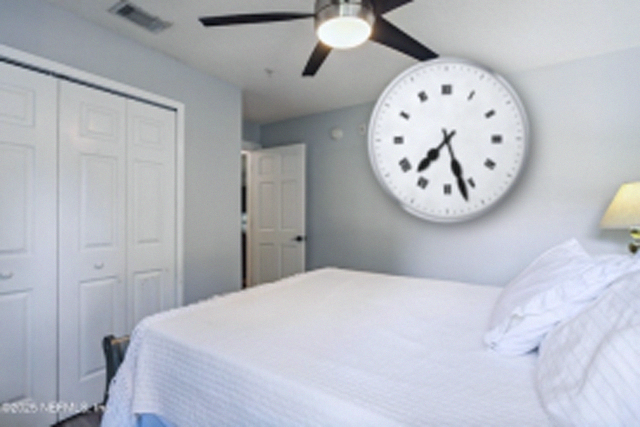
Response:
h=7 m=27
